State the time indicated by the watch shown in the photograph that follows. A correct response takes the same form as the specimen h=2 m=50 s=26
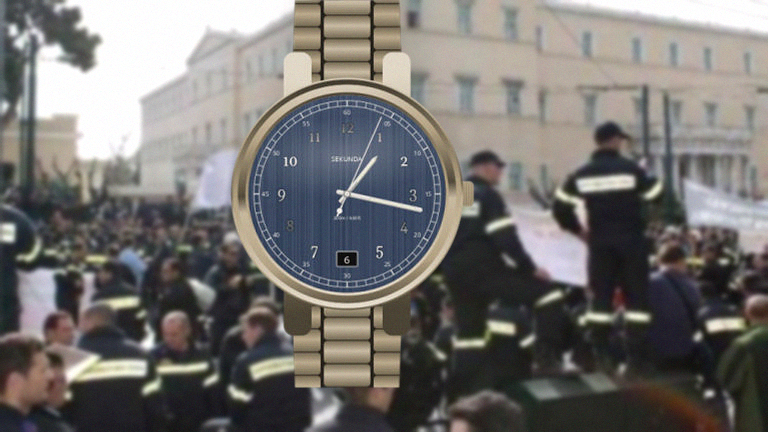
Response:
h=1 m=17 s=4
